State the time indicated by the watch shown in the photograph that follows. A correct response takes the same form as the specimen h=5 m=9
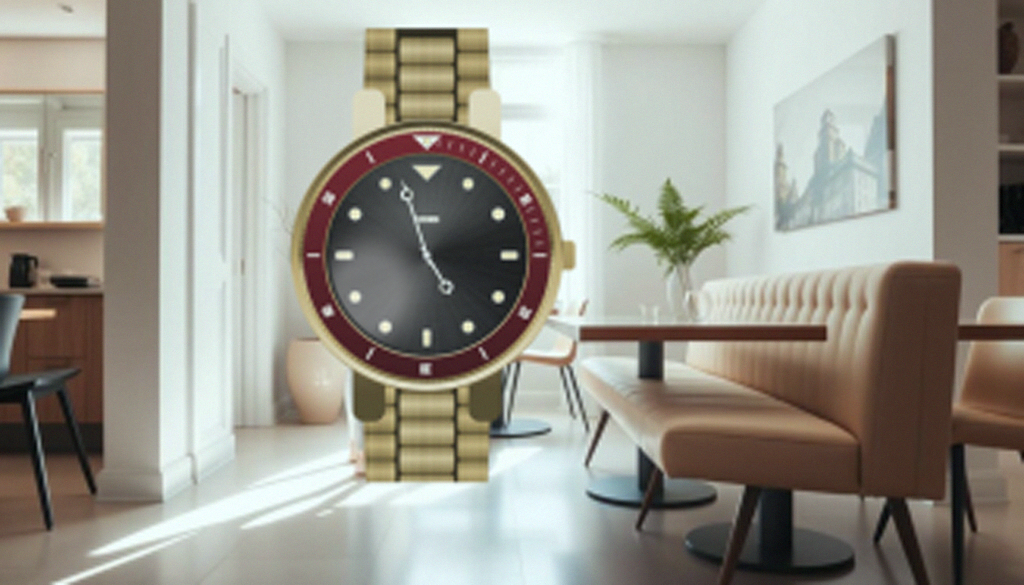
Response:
h=4 m=57
